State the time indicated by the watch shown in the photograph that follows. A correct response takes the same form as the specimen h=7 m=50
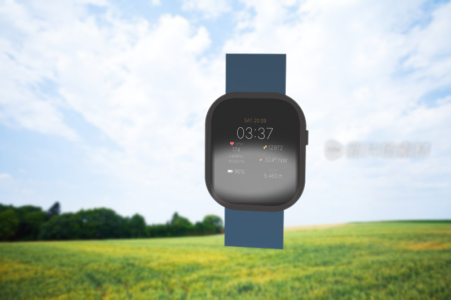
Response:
h=3 m=37
